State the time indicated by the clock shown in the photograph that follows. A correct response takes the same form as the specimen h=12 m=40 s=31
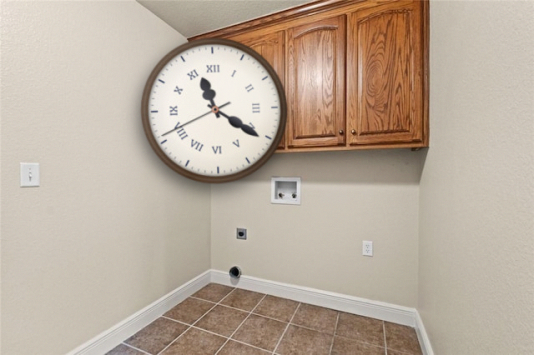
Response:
h=11 m=20 s=41
